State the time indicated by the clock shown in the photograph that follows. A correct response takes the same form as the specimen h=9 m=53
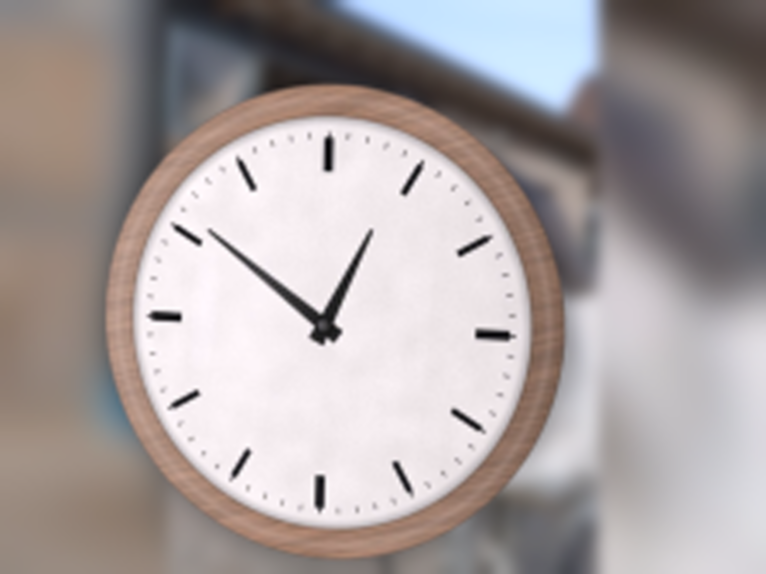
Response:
h=12 m=51
